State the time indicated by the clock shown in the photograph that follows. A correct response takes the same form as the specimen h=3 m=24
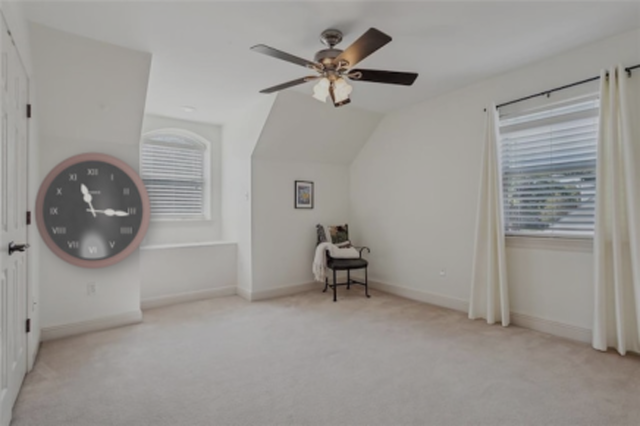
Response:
h=11 m=16
